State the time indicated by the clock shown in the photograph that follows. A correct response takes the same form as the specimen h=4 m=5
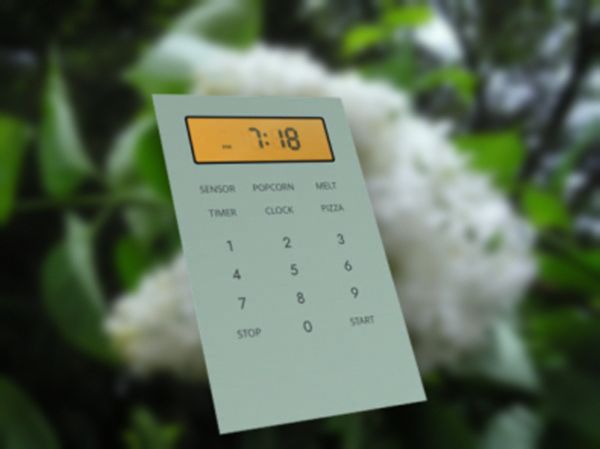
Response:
h=7 m=18
